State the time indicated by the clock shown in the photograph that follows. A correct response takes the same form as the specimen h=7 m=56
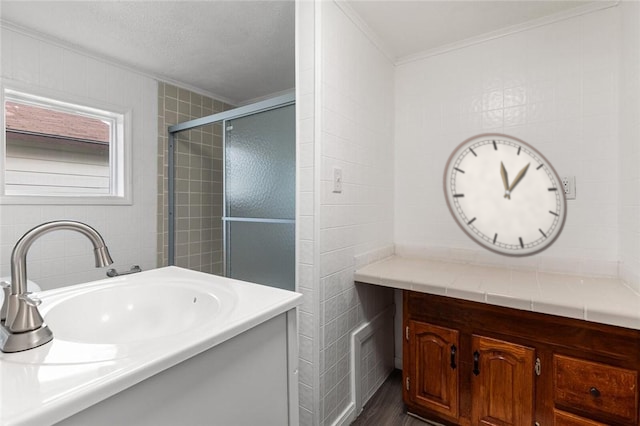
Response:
h=12 m=8
